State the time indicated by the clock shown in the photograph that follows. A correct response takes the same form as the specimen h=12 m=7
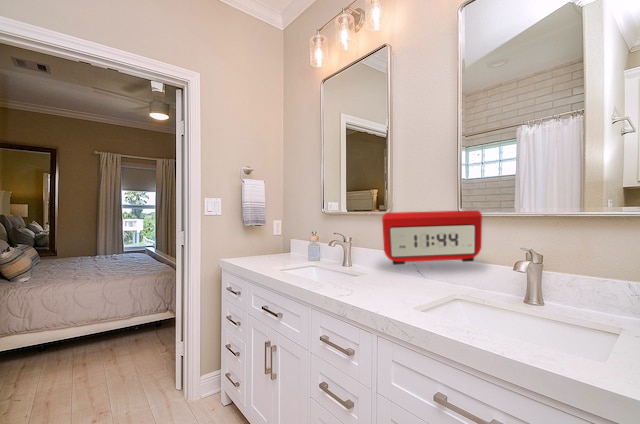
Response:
h=11 m=44
